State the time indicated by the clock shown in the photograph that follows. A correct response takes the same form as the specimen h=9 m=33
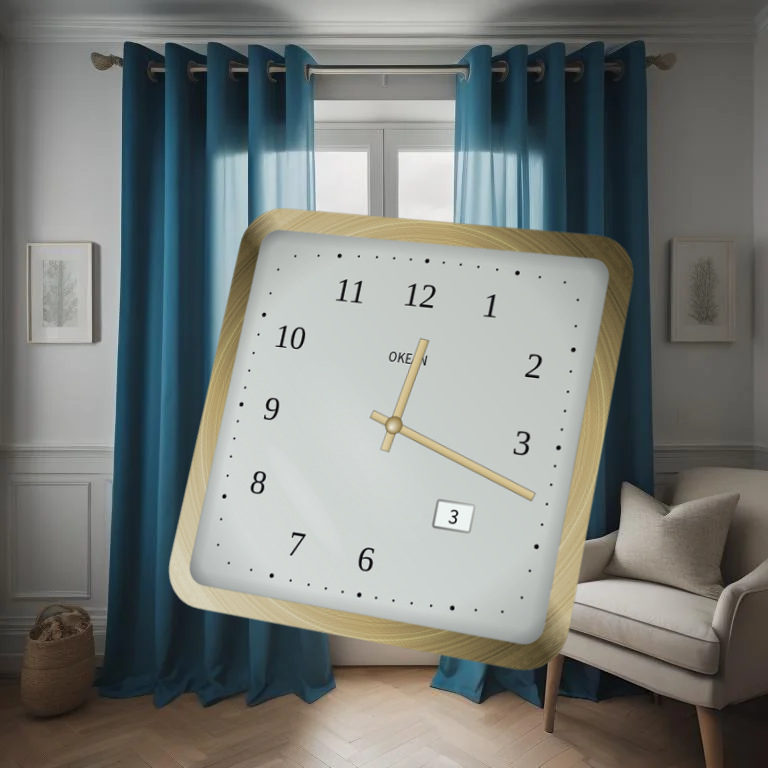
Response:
h=12 m=18
